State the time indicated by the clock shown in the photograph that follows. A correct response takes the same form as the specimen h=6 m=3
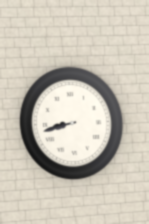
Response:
h=8 m=43
